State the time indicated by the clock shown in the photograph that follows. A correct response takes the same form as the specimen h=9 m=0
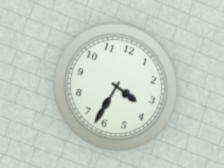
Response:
h=3 m=32
